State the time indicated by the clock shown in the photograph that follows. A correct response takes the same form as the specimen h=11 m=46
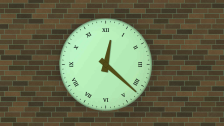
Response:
h=12 m=22
